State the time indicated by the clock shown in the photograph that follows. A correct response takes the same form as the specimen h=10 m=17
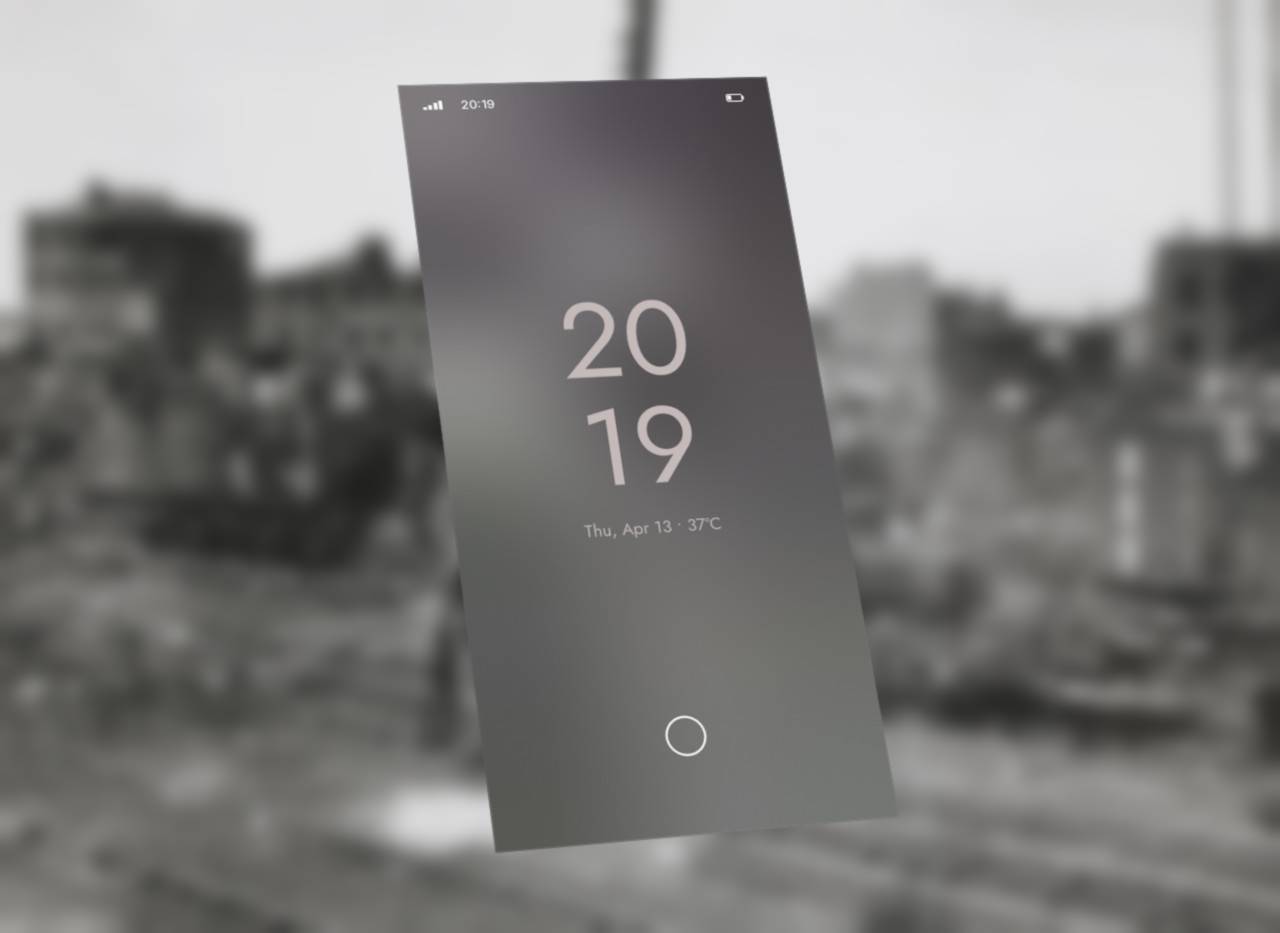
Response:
h=20 m=19
